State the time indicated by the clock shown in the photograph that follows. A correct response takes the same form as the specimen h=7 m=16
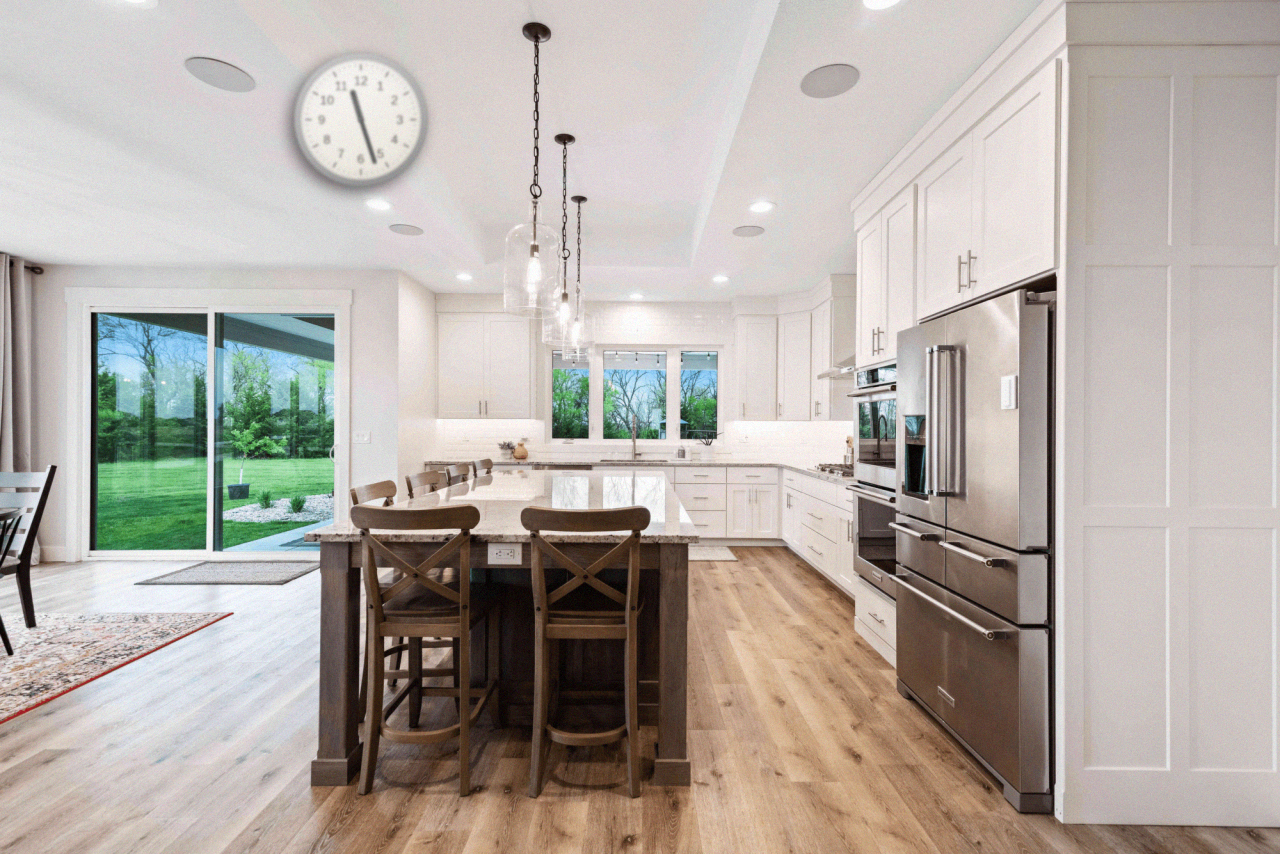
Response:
h=11 m=27
